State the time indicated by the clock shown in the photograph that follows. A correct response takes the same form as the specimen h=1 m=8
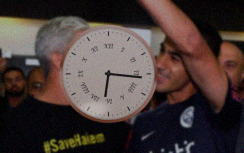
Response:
h=6 m=16
